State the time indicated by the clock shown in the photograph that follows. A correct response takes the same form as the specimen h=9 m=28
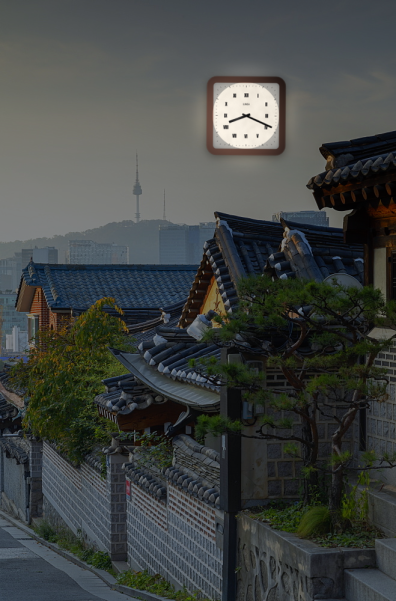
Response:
h=8 m=19
